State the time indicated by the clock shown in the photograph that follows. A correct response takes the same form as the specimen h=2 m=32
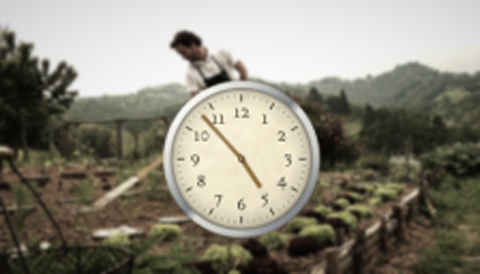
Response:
h=4 m=53
